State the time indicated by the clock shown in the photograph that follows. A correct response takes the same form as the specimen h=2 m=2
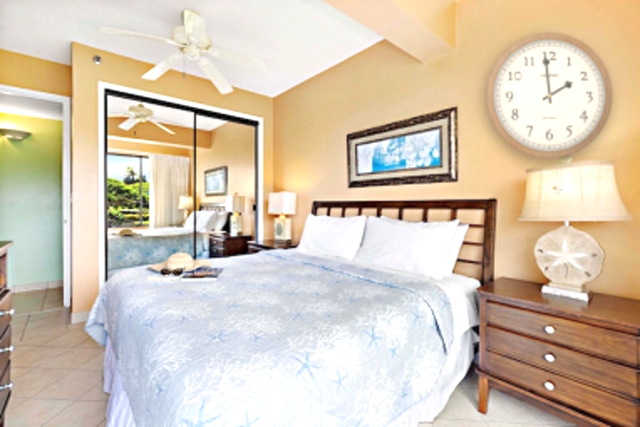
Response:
h=1 m=59
